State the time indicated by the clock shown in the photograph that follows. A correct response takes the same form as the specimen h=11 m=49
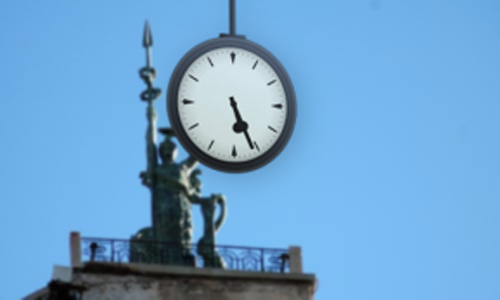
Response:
h=5 m=26
